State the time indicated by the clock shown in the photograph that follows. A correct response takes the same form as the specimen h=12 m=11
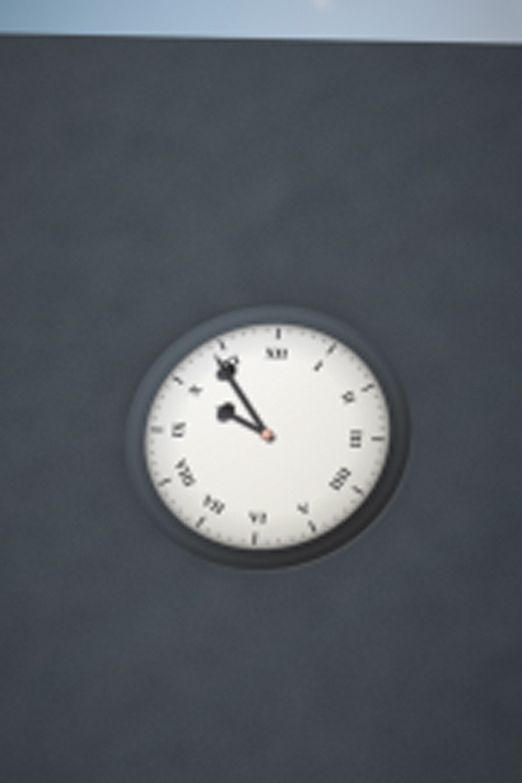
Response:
h=9 m=54
